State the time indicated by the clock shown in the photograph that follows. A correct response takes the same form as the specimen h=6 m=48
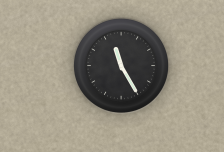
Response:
h=11 m=25
